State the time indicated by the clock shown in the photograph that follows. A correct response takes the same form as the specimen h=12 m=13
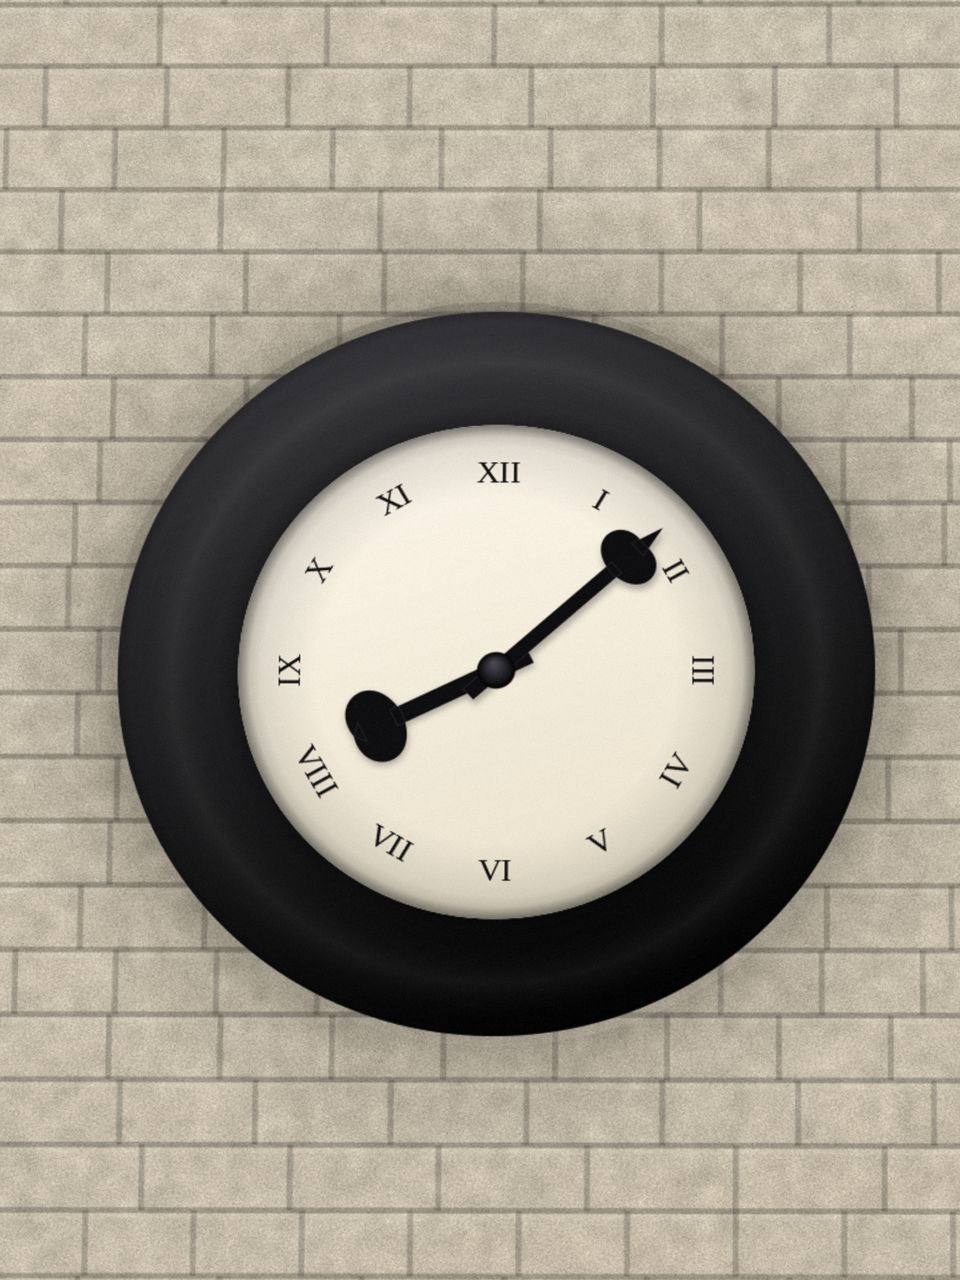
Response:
h=8 m=8
